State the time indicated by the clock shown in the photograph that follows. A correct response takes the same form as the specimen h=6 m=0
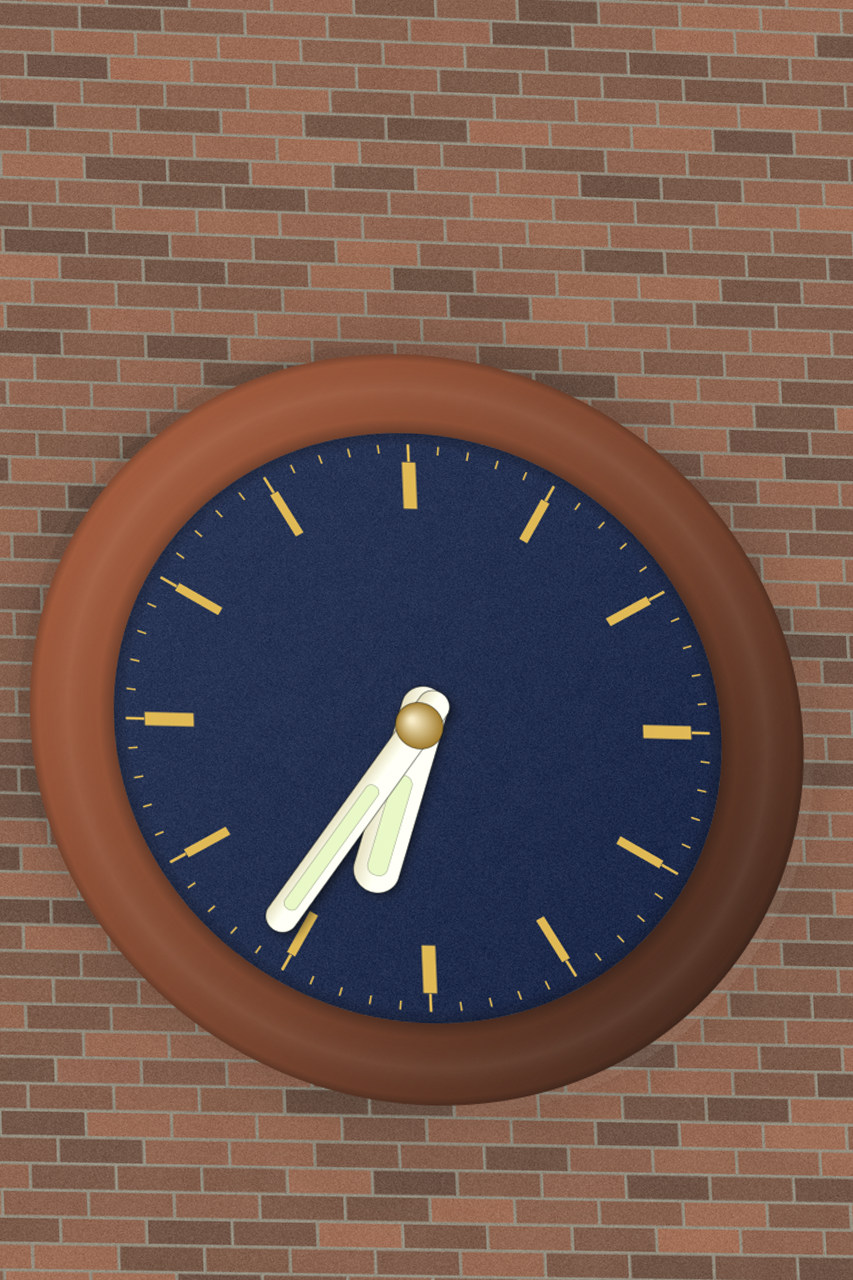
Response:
h=6 m=36
